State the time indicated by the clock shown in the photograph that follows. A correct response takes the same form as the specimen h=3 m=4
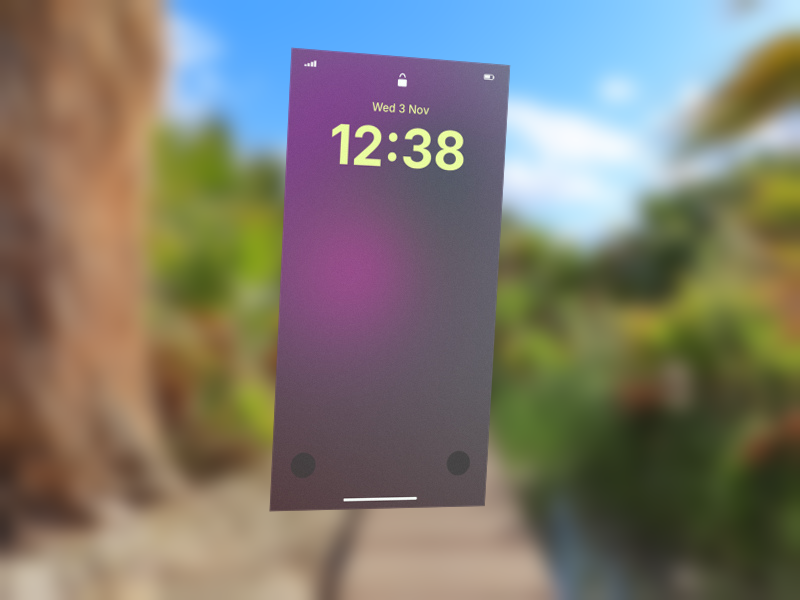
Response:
h=12 m=38
